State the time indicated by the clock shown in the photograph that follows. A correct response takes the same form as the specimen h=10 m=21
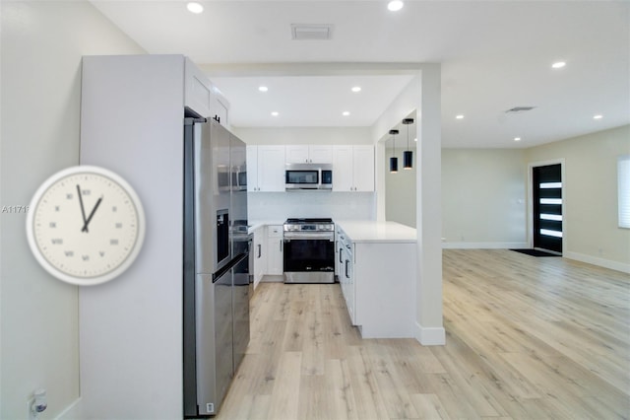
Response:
h=12 m=58
